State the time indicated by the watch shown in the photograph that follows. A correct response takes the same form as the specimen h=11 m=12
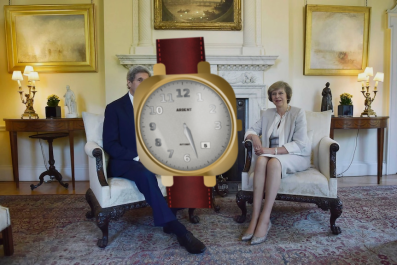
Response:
h=5 m=27
